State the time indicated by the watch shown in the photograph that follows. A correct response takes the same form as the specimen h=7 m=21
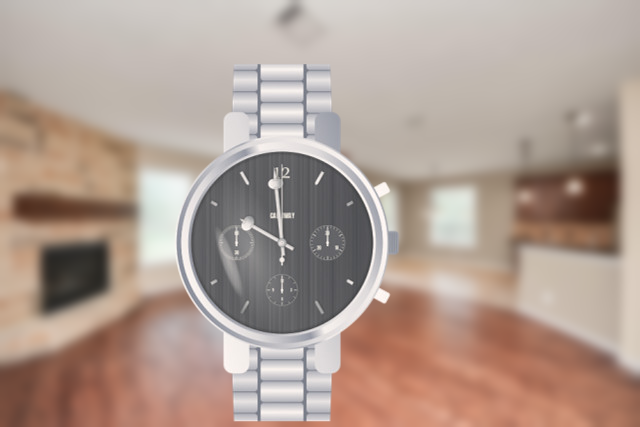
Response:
h=9 m=59
